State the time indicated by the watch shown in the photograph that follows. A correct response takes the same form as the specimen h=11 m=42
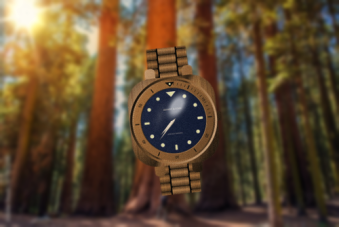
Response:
h=7 m=37
